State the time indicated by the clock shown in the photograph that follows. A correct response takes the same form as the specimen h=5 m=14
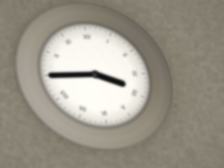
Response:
h=3 m=45
